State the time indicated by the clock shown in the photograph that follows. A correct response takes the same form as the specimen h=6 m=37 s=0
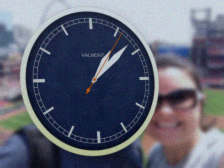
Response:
h=1 m=8 s=6
